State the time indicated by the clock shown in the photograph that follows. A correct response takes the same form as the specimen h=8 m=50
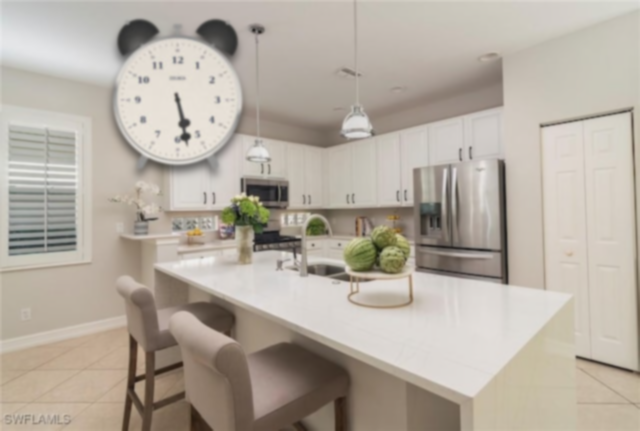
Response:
h=5 m=28
